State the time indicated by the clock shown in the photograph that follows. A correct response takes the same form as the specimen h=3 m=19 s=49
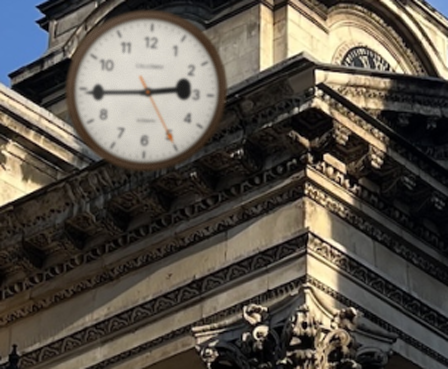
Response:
h=2 m=44 s=25
